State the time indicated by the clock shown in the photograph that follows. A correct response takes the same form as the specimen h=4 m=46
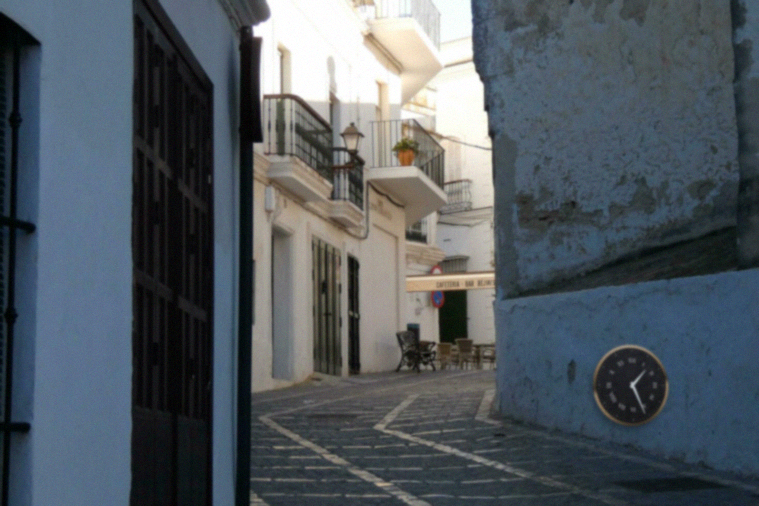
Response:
h=1 m=26
